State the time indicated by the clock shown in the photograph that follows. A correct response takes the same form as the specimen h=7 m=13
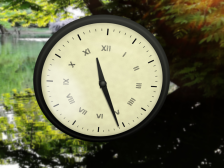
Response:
h=11 m=26
